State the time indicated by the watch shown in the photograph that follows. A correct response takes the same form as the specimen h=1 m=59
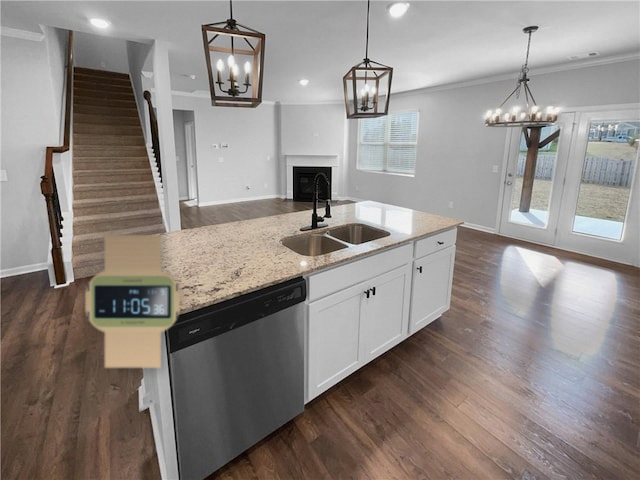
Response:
h=11 m=5
